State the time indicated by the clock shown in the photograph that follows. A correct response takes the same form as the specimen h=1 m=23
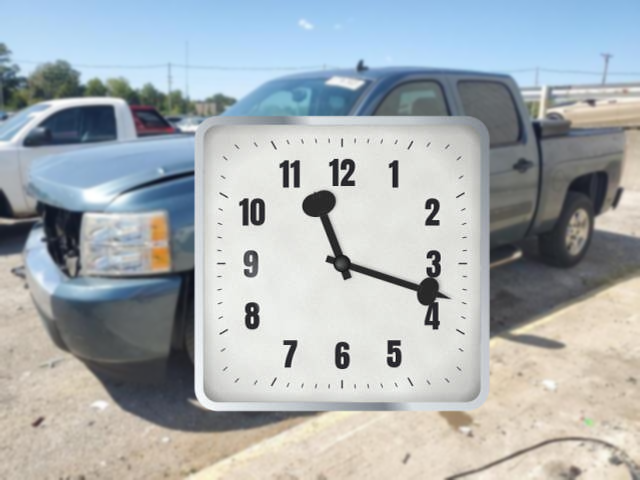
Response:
h=11 m=18
